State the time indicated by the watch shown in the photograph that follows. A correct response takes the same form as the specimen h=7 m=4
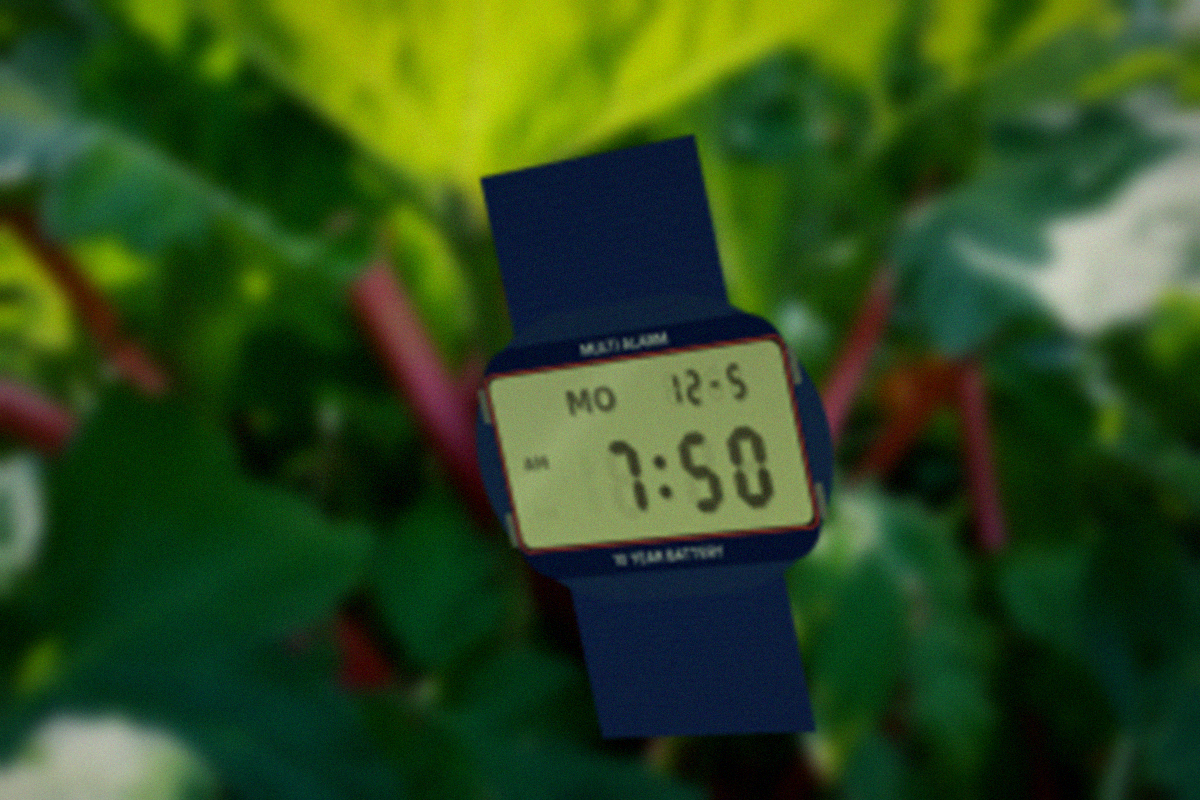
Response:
h=7 m=50
